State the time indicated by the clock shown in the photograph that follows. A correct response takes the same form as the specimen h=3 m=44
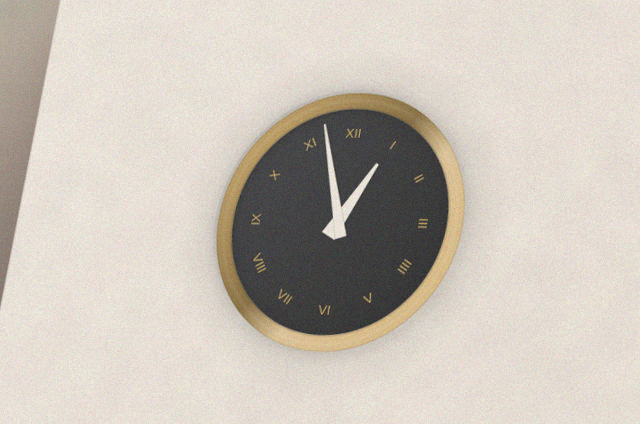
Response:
h=12 m=57
